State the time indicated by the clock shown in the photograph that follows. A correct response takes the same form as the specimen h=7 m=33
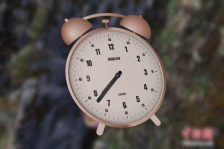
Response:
h=7 m=38
